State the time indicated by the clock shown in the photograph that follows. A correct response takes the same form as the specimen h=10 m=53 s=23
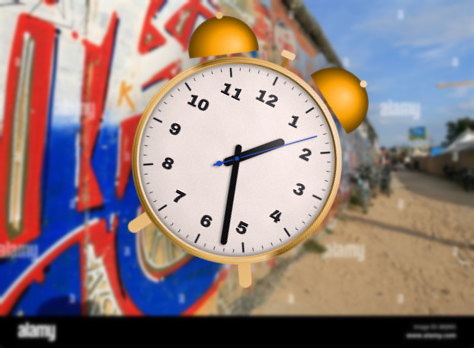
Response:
h=1 m=27 s=8
